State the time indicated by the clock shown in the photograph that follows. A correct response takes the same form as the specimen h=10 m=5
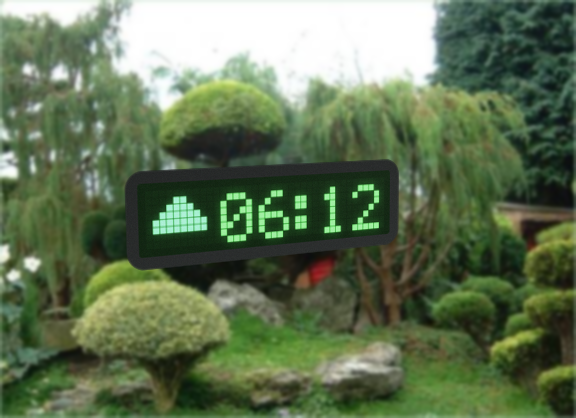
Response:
h=6 m=12
